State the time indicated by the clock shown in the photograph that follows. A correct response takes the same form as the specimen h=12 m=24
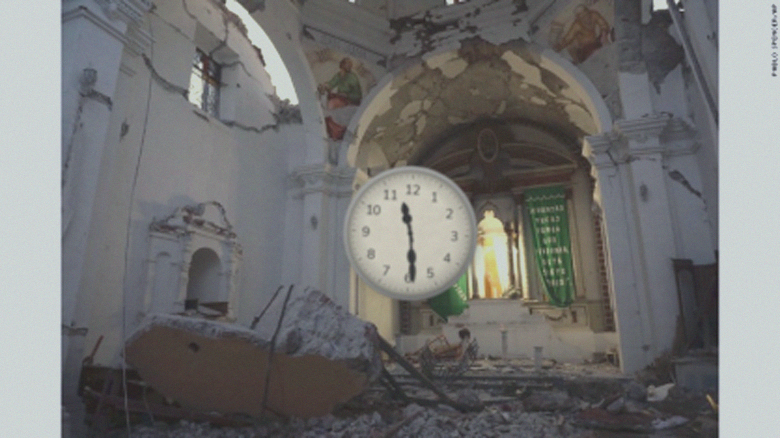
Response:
h=11 m=29
